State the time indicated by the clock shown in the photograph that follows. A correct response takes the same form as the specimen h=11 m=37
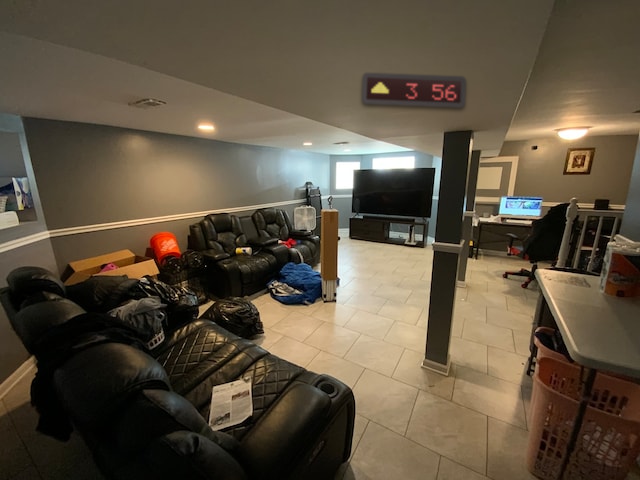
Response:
h=3 m=56
